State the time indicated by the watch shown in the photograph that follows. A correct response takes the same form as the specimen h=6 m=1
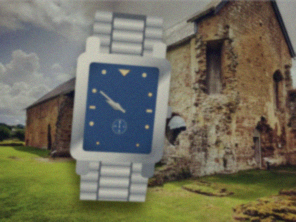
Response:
h=9 m=51
